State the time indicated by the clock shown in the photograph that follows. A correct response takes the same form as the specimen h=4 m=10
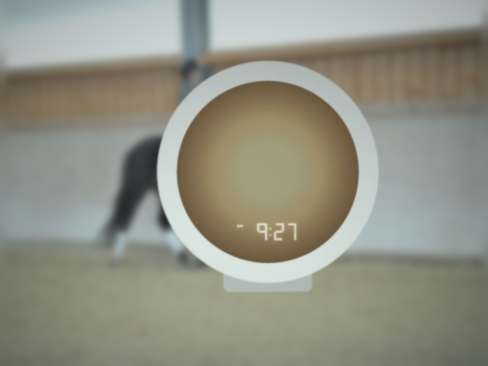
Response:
h=9 m=27
